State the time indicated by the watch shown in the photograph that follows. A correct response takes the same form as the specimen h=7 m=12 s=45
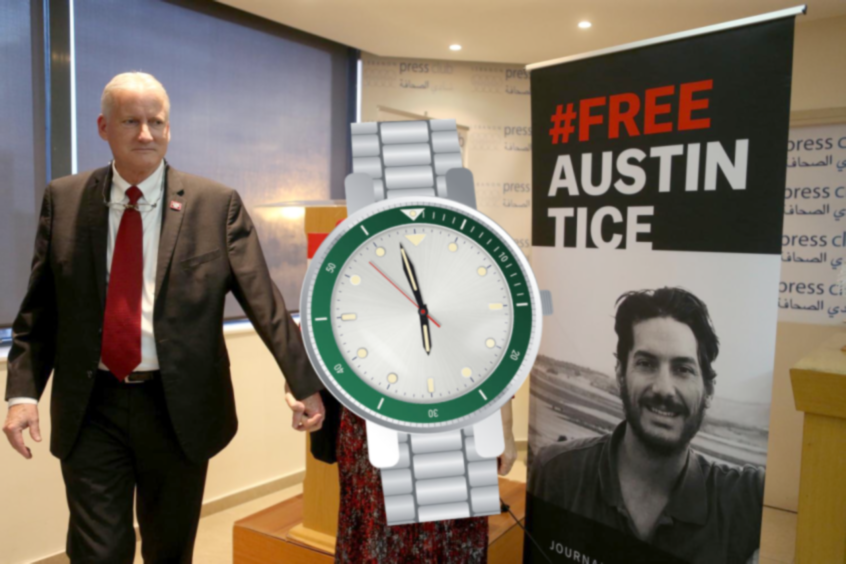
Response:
h=5 m=57 s=53
